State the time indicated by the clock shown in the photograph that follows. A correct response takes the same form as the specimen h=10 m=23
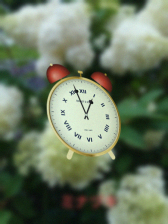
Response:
h=12 m=57
